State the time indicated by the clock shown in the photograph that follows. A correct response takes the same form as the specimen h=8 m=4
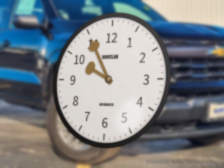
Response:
h=9 m=55
